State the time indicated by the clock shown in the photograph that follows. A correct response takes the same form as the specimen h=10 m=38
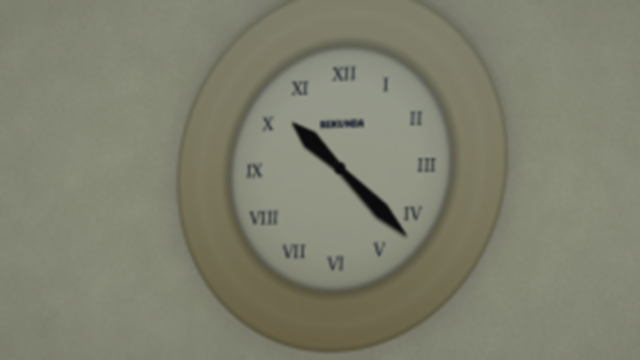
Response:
h=10 m=22
